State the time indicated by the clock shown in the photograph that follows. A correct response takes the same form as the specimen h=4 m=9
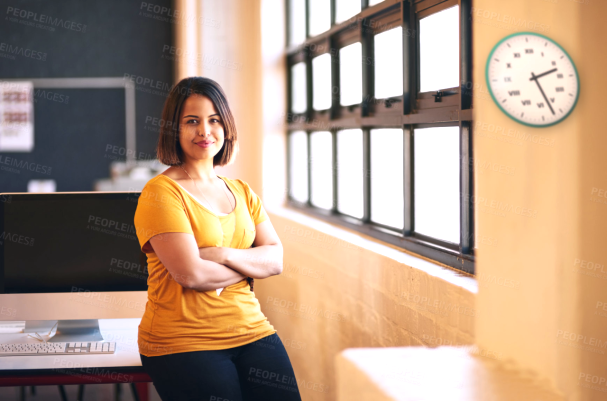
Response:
h=2 m=27
